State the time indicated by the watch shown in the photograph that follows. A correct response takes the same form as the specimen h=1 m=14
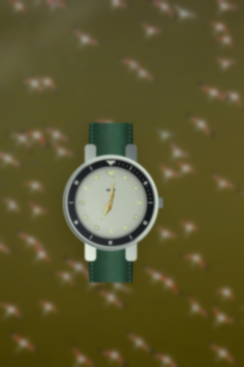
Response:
h=7 m=1
